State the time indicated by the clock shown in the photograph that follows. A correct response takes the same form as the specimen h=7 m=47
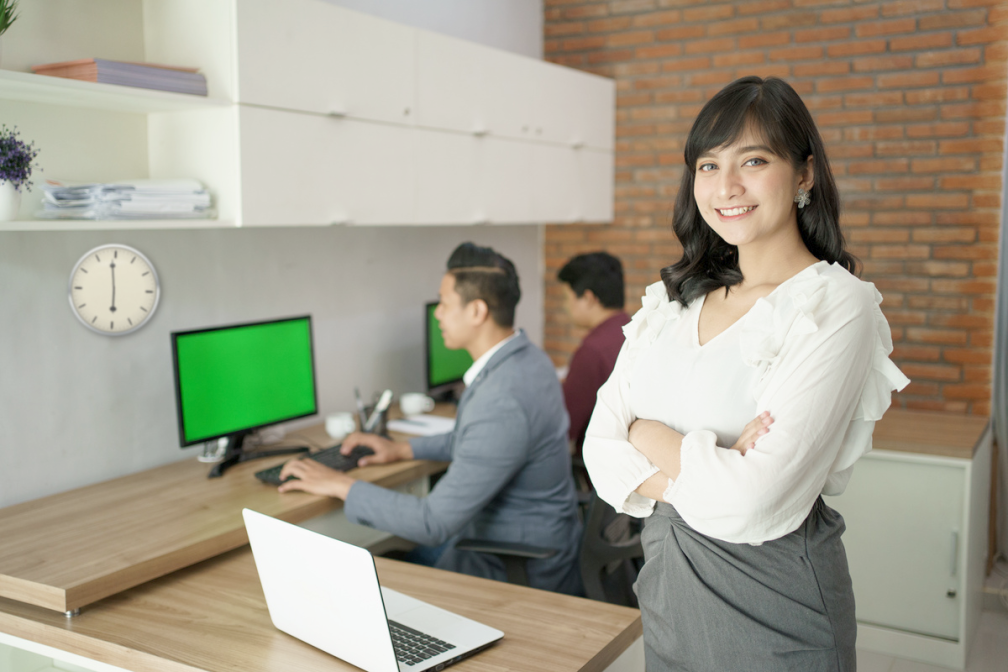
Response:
h=5 m=59
